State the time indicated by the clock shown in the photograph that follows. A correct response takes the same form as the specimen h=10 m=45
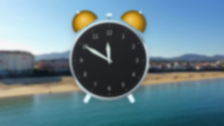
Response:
h=11 m=50
